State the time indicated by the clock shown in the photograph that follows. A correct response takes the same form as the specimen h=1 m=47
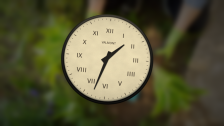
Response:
h=1 m=33
